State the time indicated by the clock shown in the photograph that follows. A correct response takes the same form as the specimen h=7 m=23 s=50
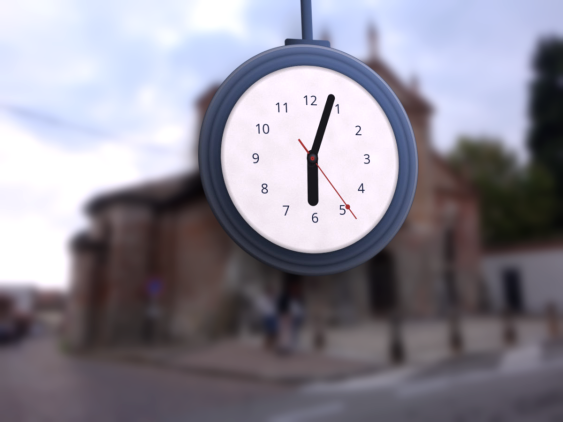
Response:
h=6 m=3 s=24
